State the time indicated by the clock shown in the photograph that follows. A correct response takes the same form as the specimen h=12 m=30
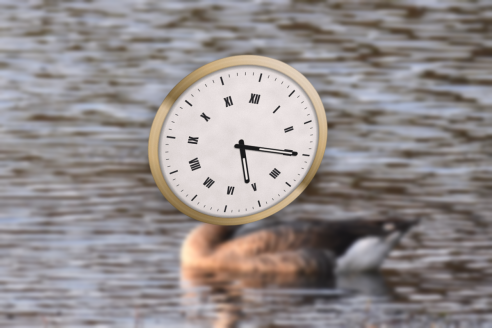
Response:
h=5 m=15
